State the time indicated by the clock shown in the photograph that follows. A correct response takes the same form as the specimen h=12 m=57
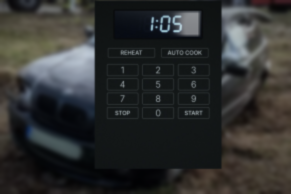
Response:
h=1 m=5
